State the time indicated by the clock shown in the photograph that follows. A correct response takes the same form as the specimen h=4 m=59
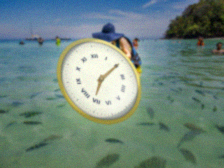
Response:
h=7 m=10
